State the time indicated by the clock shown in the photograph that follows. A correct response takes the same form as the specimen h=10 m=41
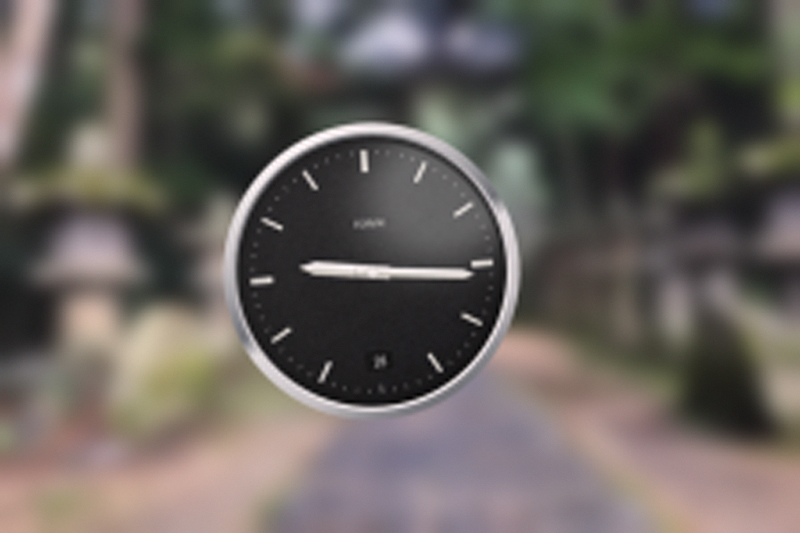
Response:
h=9 m=16
